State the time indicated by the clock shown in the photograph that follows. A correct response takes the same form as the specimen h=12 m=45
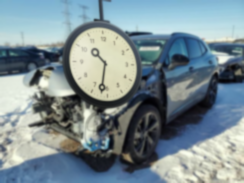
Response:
h=10 m=32
